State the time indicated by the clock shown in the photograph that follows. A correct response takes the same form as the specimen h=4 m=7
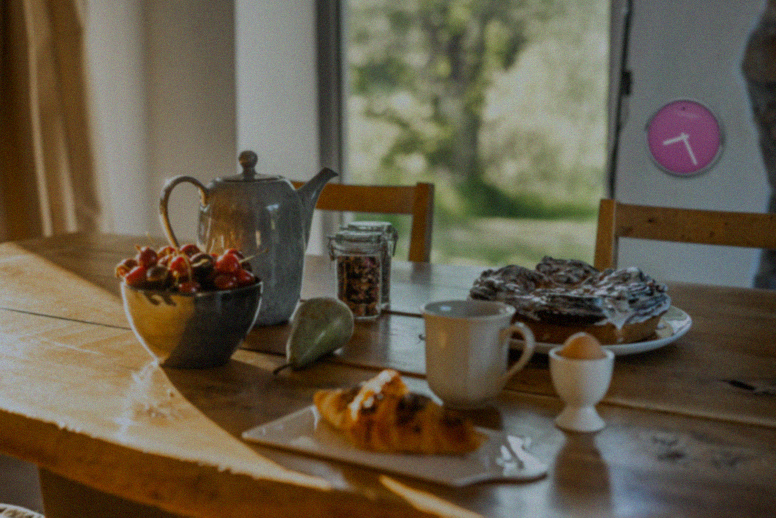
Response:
h=8 m=26
